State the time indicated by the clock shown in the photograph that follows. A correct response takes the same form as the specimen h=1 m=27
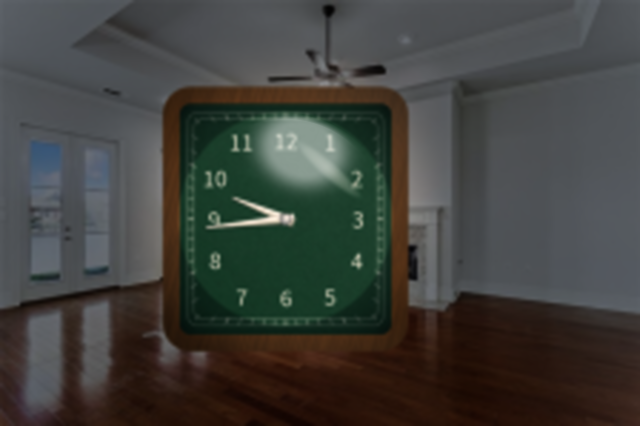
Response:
h=9 m=44
